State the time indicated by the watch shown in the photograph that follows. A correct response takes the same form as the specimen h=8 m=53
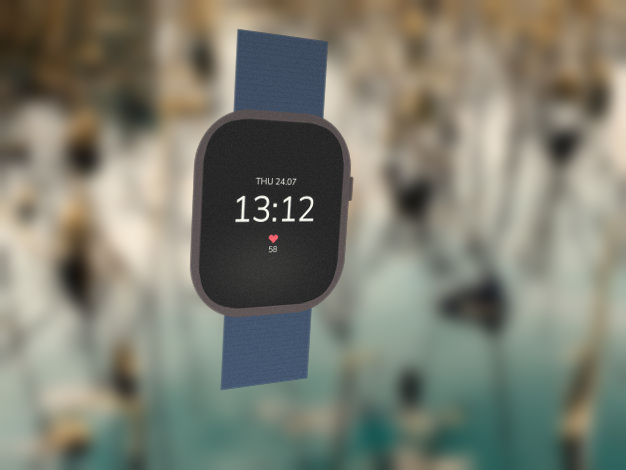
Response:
h=13 m=12
